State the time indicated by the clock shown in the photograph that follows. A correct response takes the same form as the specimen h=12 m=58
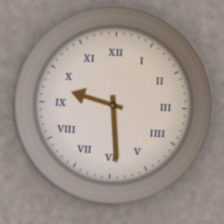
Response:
h=9 m=29
